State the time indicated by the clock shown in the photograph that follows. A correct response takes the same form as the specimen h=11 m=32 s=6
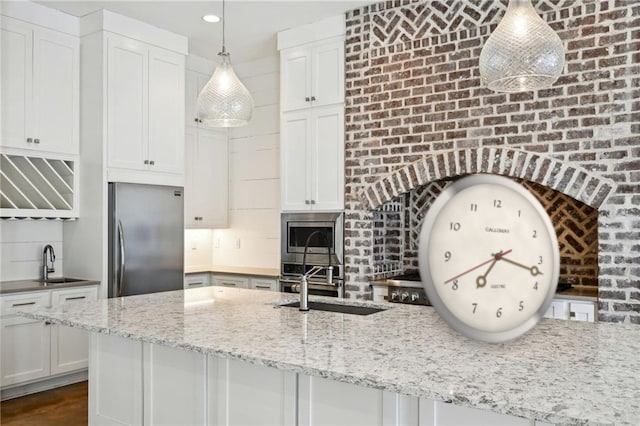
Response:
h=7 m=17 s=41
